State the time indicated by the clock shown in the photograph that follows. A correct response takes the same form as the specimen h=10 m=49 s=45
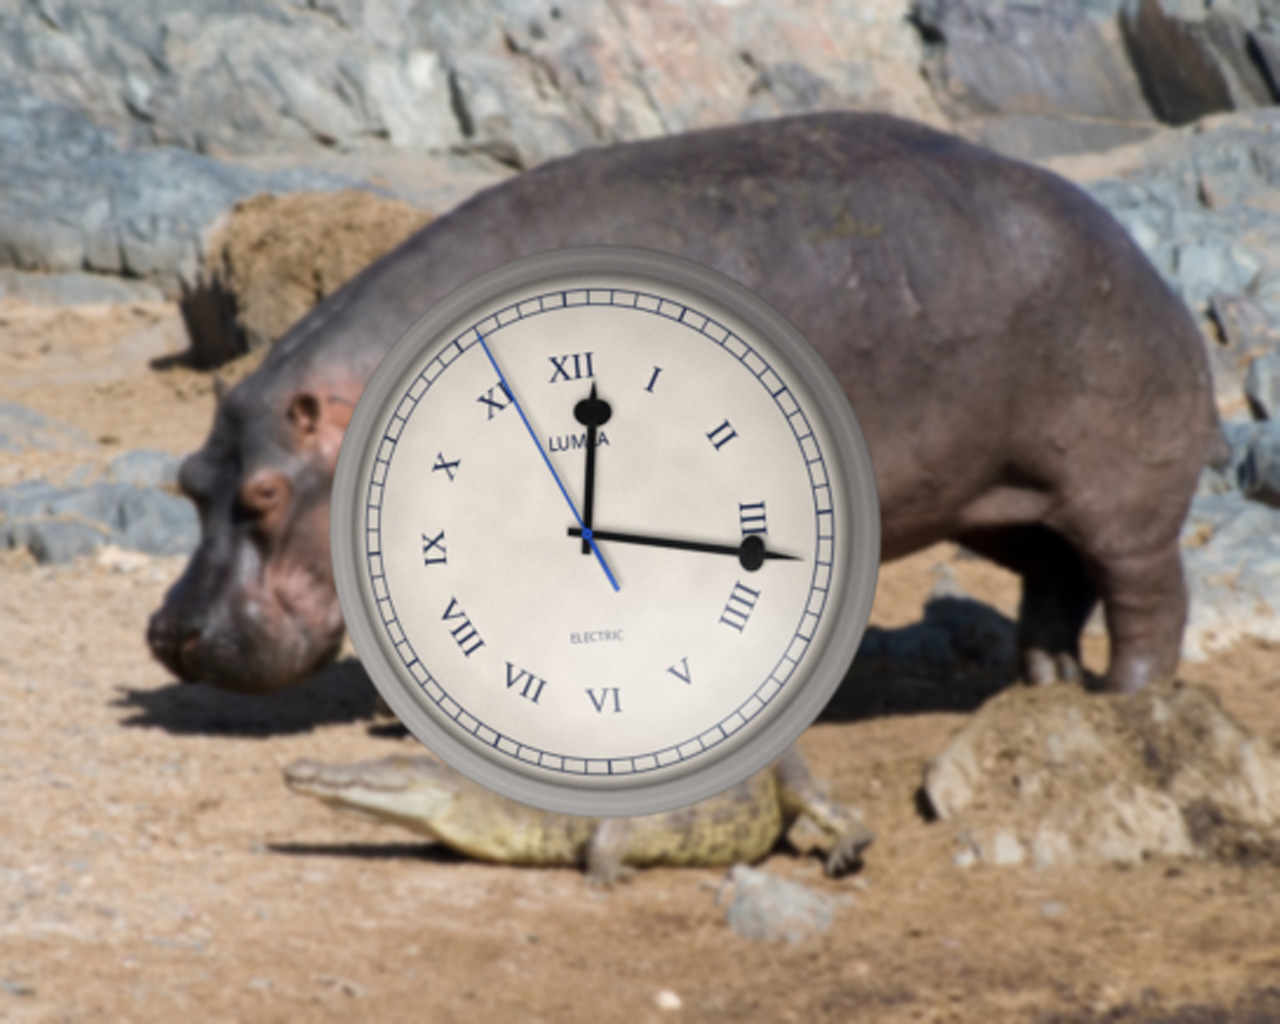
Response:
h=12 m=16 s=56
